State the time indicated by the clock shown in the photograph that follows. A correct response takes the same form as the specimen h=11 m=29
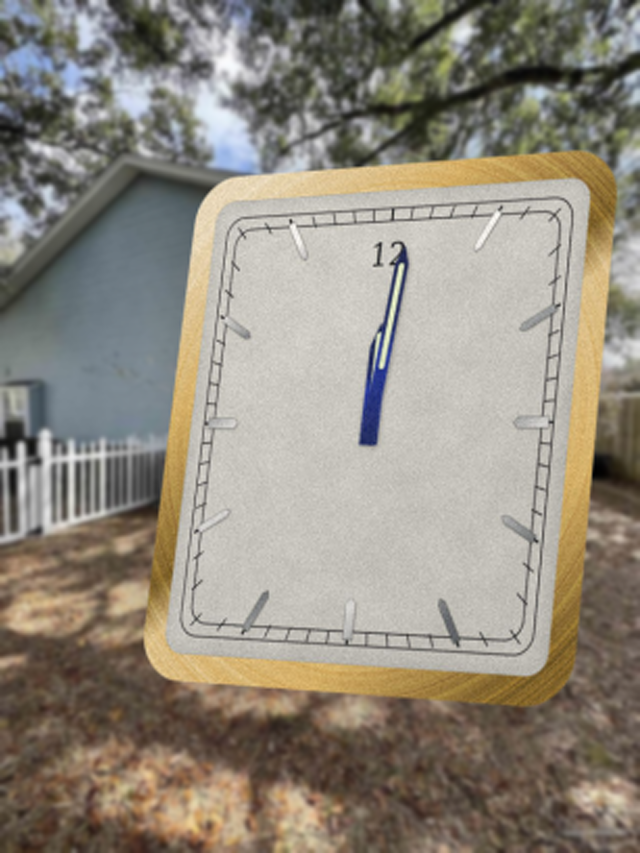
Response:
h=12 m=1
